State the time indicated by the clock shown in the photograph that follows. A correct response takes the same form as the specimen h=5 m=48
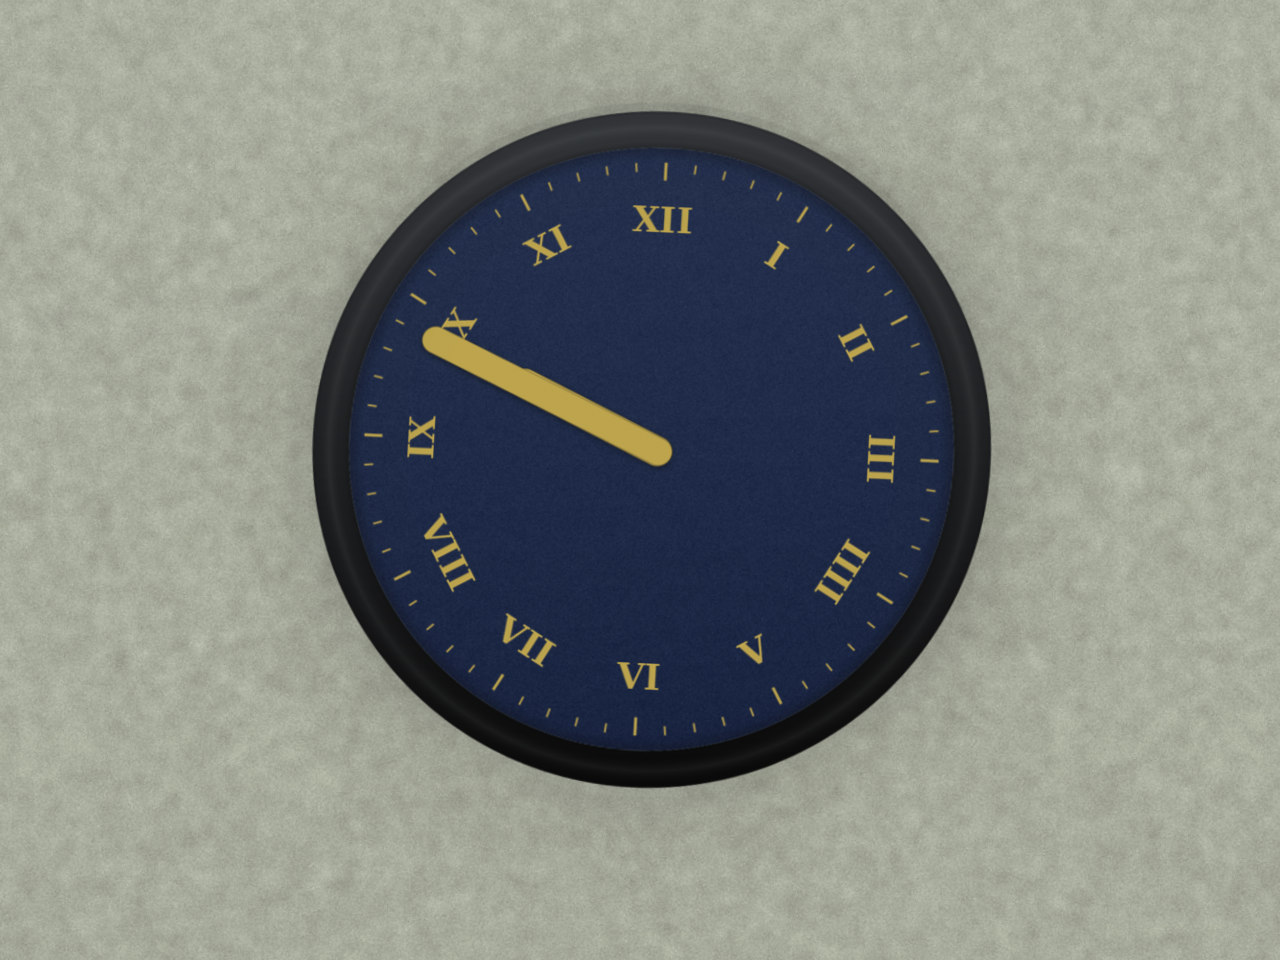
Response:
h=9 m=49
